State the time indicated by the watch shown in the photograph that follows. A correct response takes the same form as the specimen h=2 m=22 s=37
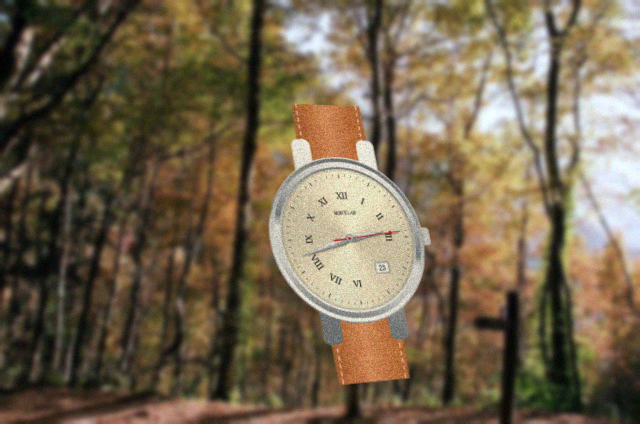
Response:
h=2 m=42 s=14
